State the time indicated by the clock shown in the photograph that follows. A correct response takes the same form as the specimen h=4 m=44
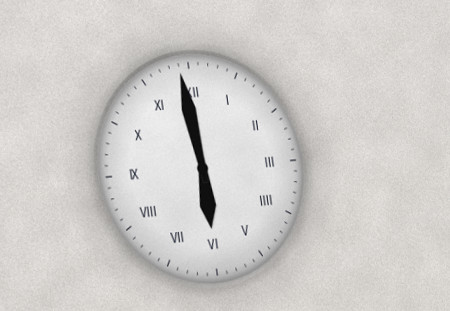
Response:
h=5 m=59
